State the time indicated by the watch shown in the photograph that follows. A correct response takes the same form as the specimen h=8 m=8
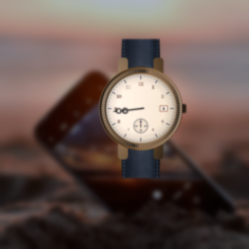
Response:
h=8 m=44
